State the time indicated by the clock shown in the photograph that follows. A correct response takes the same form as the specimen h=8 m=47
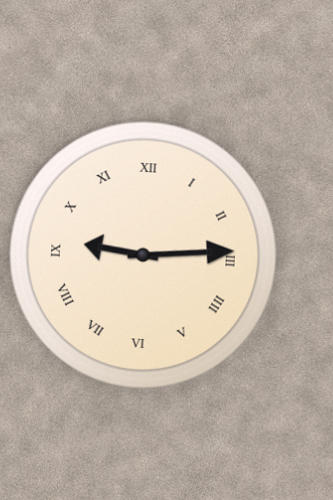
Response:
h=9 m=14
